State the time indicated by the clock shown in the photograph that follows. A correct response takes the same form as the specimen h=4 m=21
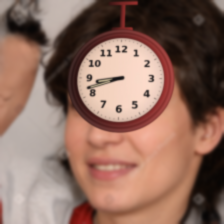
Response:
h=8 m=42
